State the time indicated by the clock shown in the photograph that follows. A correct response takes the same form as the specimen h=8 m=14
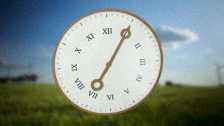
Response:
h=7 m=5
